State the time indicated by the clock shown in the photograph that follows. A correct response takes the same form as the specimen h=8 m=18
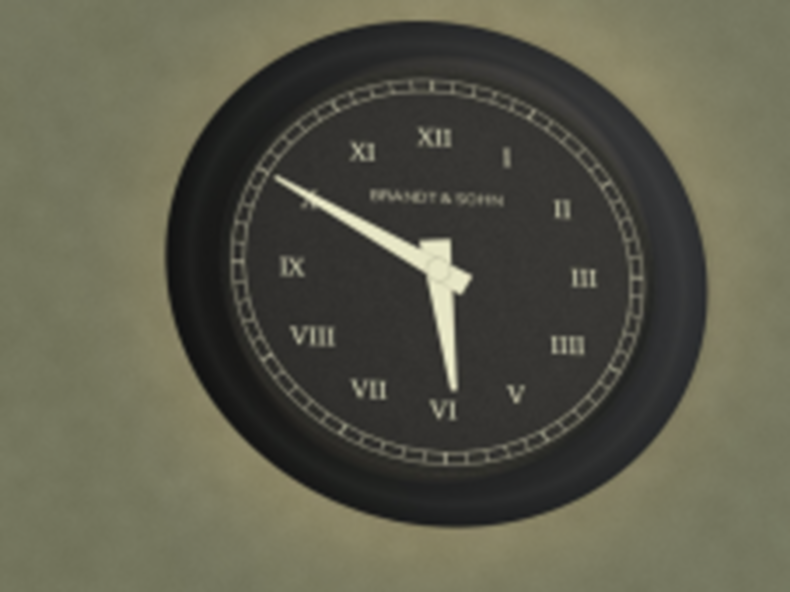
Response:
h=5 m=50
